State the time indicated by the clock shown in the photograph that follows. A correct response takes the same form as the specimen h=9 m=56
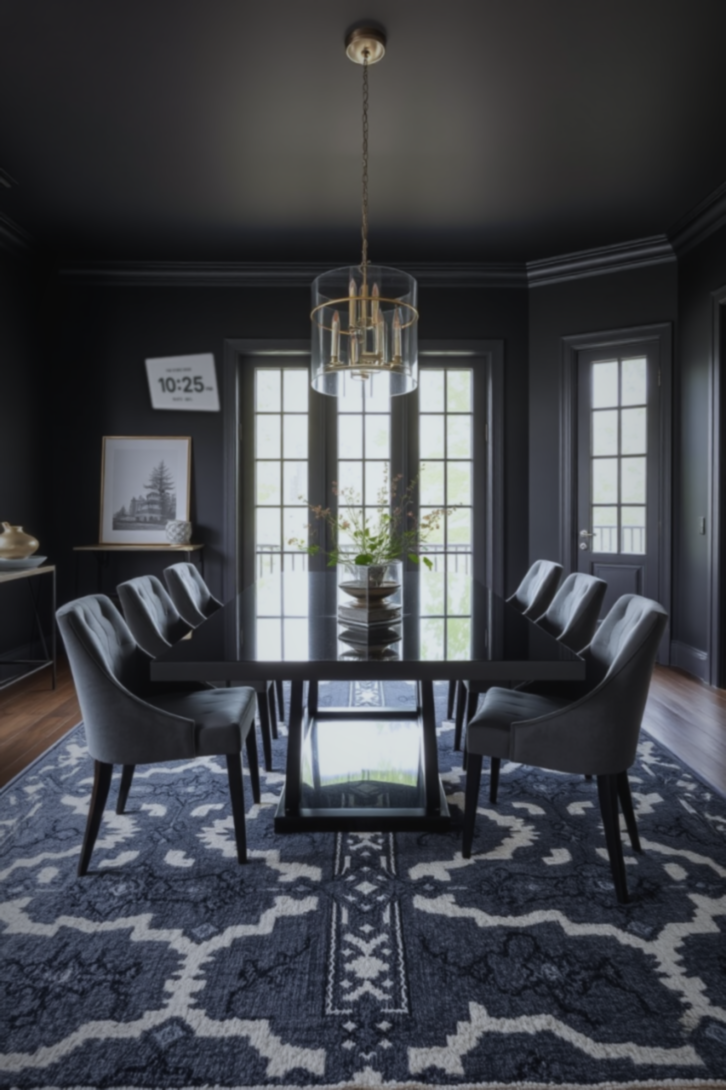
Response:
h=10 m=25
